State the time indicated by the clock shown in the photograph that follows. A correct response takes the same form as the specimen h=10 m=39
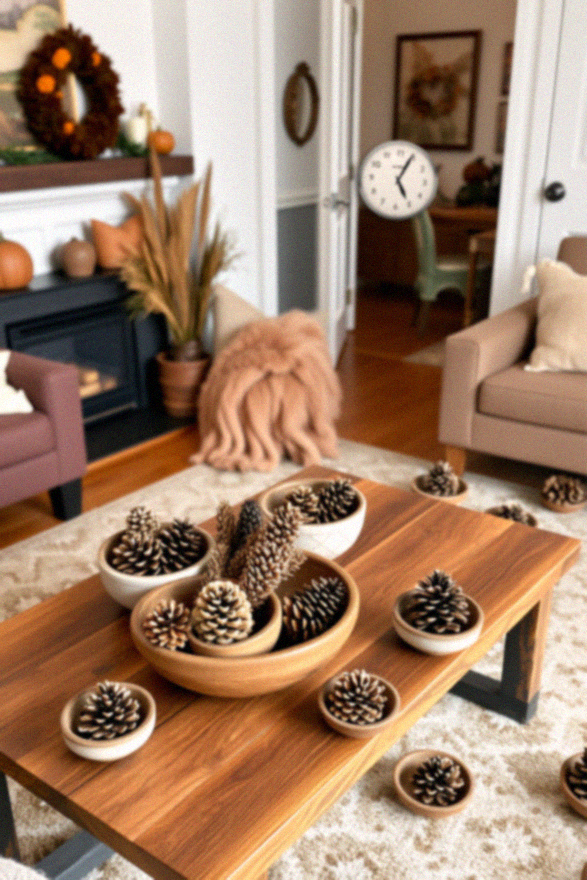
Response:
h=5 m=4
